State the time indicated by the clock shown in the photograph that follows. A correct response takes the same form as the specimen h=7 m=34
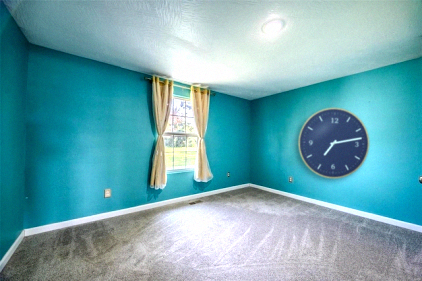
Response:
h=7 m=13
